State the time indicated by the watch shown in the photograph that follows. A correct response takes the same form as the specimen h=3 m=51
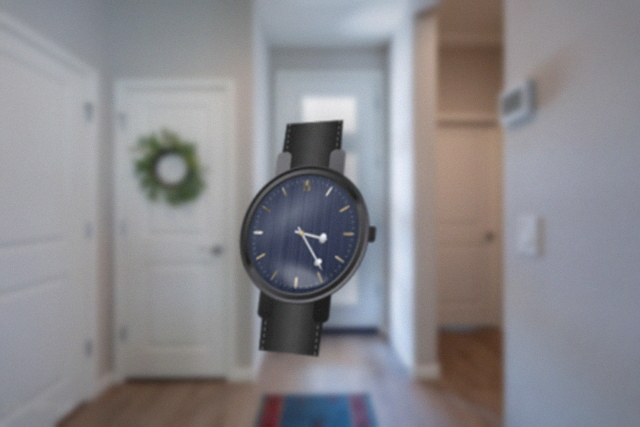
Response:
h=3 m=24
